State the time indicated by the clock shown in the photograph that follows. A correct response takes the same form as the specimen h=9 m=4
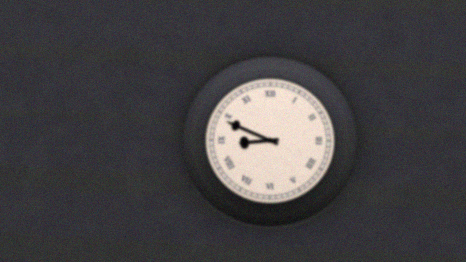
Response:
h=8 m=49
